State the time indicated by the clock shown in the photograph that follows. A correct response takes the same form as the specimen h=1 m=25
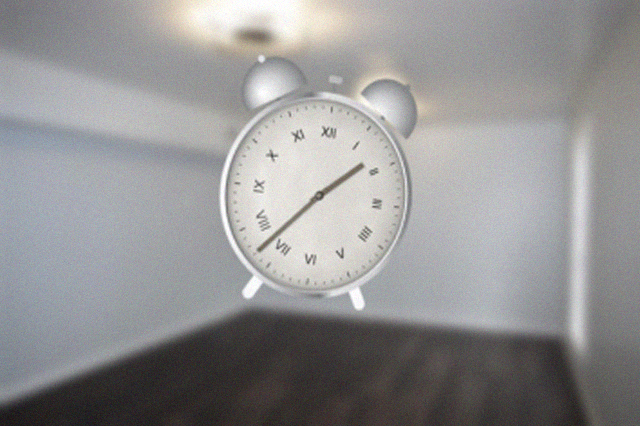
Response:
h=1 m=37
